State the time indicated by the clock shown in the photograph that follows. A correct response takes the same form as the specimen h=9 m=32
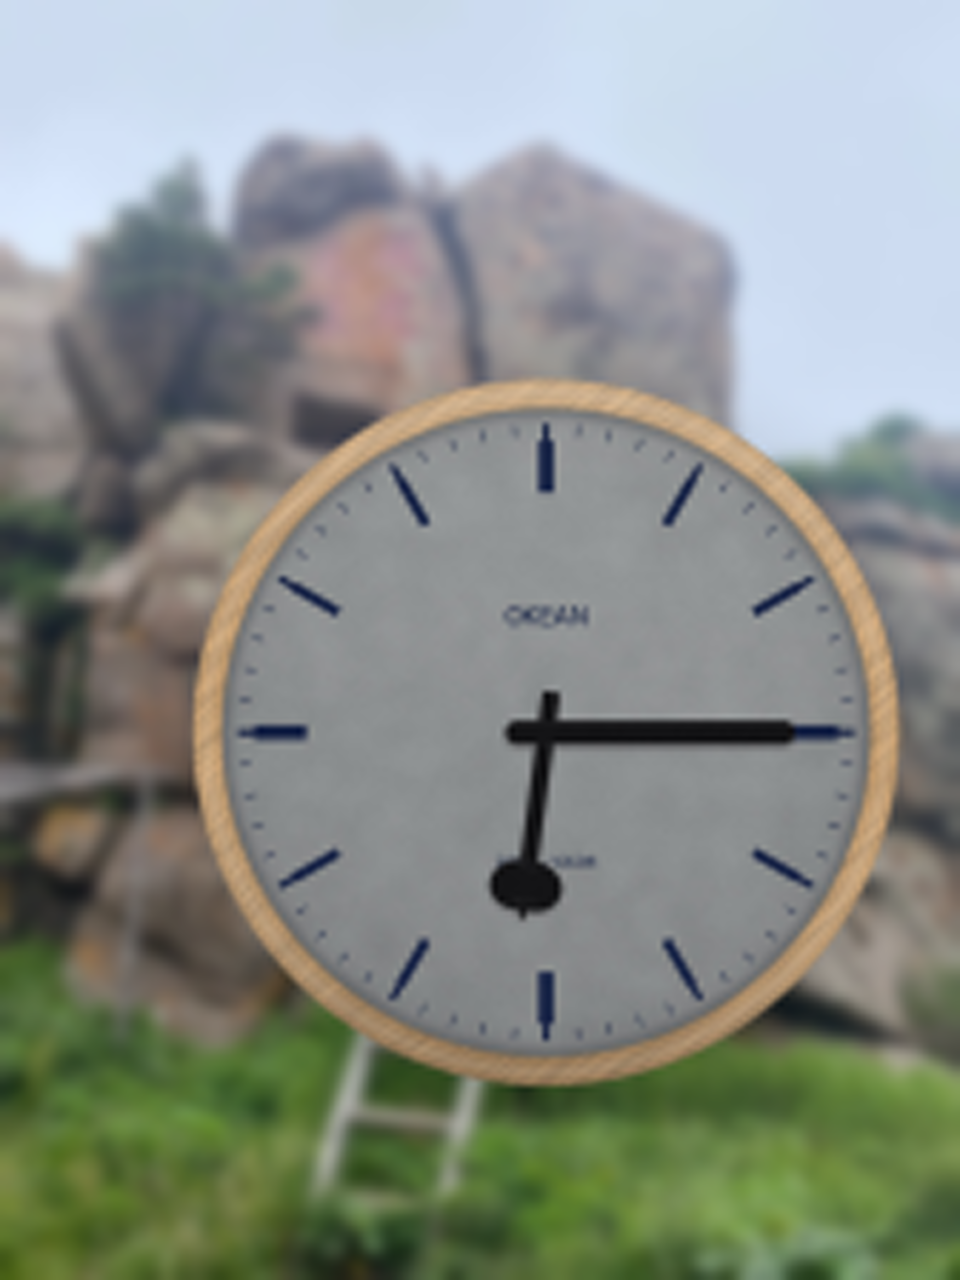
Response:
h=6 m=15
